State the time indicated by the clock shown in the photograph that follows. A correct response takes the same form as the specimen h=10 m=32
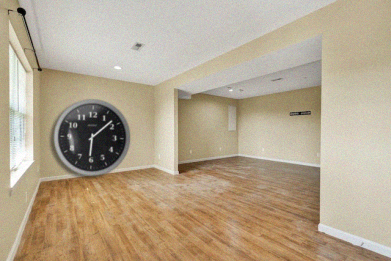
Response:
h=6 m=8
